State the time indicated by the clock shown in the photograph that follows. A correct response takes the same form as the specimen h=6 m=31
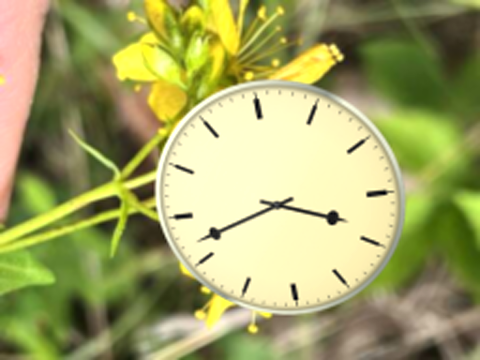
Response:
h=3 m=42
